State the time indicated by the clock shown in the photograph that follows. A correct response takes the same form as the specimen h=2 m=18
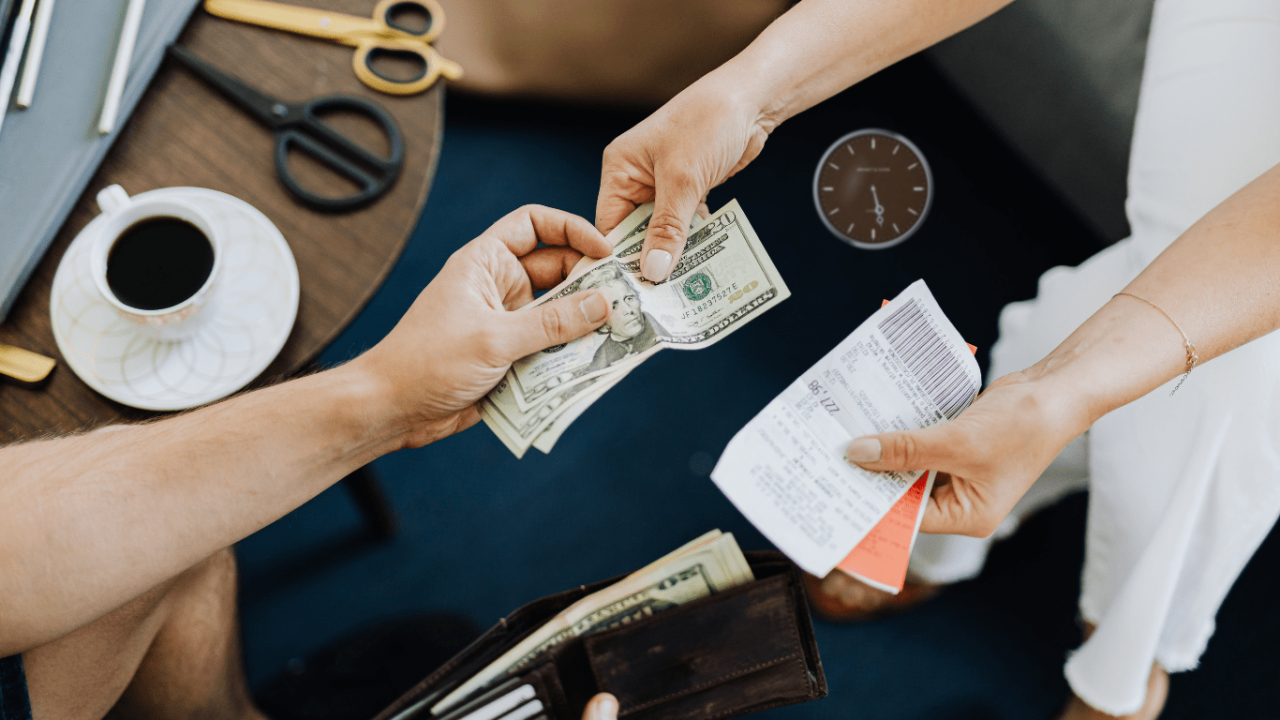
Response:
h=5 m=28
